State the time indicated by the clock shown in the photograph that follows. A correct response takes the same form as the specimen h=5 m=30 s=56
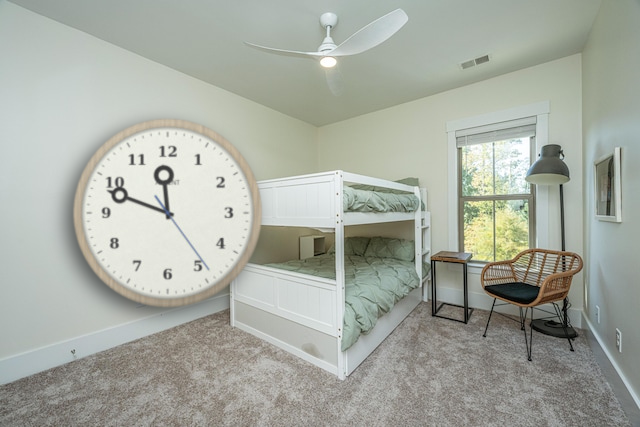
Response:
h=11 m=48 s=24
